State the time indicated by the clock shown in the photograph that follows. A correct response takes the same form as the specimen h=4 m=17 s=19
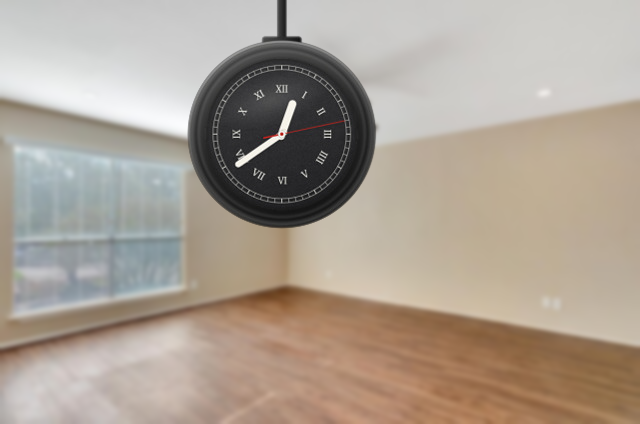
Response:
h=12 m=39 s=13
